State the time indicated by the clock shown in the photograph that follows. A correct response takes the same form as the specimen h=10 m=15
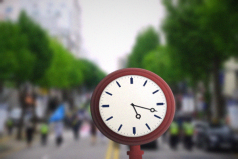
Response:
h=5 m=18
